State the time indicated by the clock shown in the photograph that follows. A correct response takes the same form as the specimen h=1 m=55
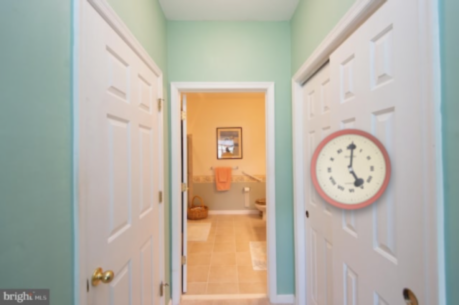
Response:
h=5 m=1
